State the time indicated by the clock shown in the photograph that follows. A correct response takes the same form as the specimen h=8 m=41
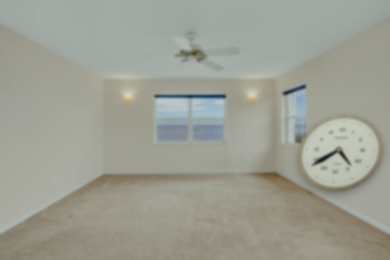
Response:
h=4 m=39
